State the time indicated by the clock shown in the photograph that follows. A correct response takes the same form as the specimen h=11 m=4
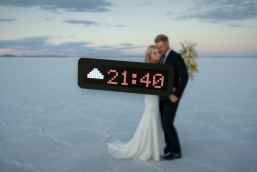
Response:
h=21 m=40
